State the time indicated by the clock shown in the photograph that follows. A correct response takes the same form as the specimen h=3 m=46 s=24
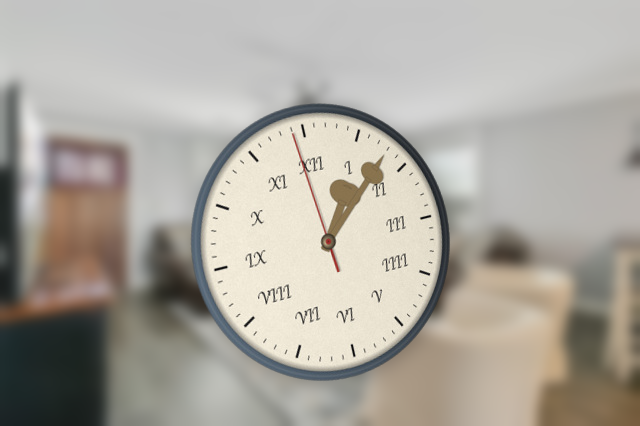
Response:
h=1 m=7 s=59
